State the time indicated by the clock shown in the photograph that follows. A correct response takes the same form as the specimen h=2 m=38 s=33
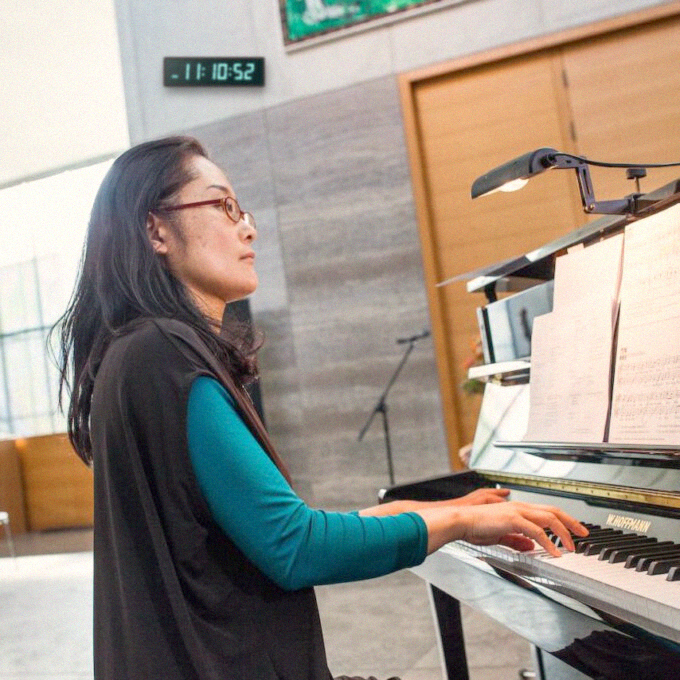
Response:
h=11 m=10 s=52
